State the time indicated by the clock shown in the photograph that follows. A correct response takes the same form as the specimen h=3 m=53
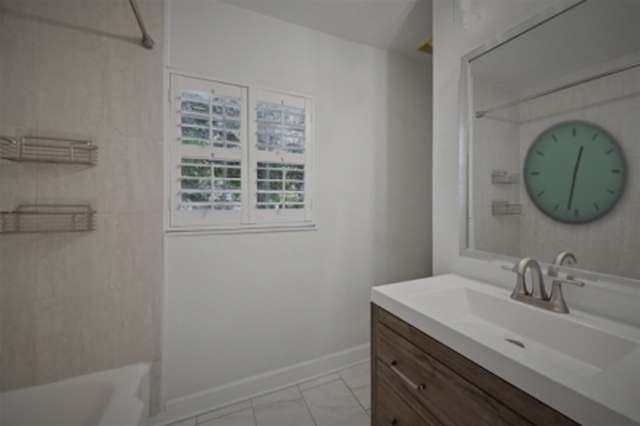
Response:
h=12 m=32
